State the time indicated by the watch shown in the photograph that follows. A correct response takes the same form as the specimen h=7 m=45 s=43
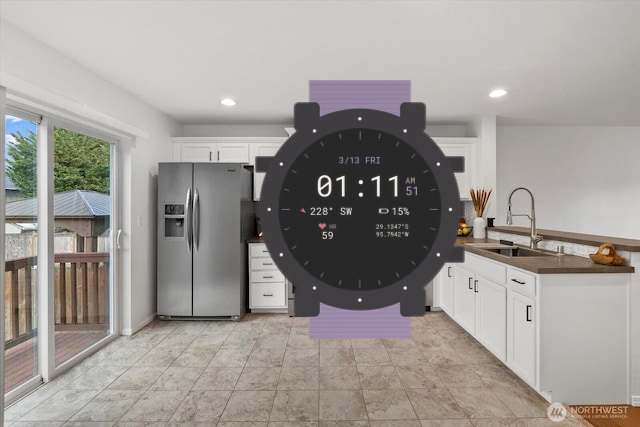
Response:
h=1 m=11 s=51
